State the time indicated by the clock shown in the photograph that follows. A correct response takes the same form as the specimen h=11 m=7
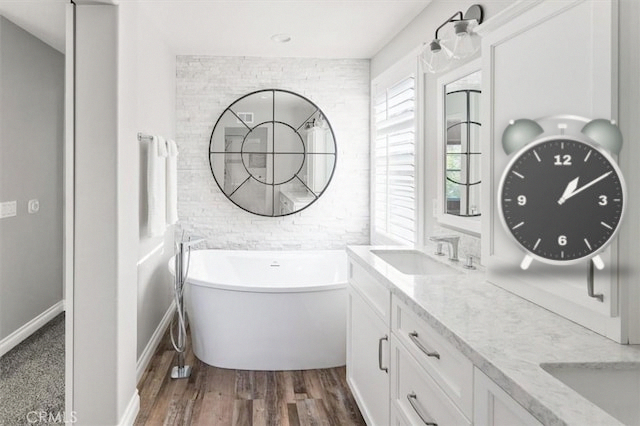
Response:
h=1 m=10
